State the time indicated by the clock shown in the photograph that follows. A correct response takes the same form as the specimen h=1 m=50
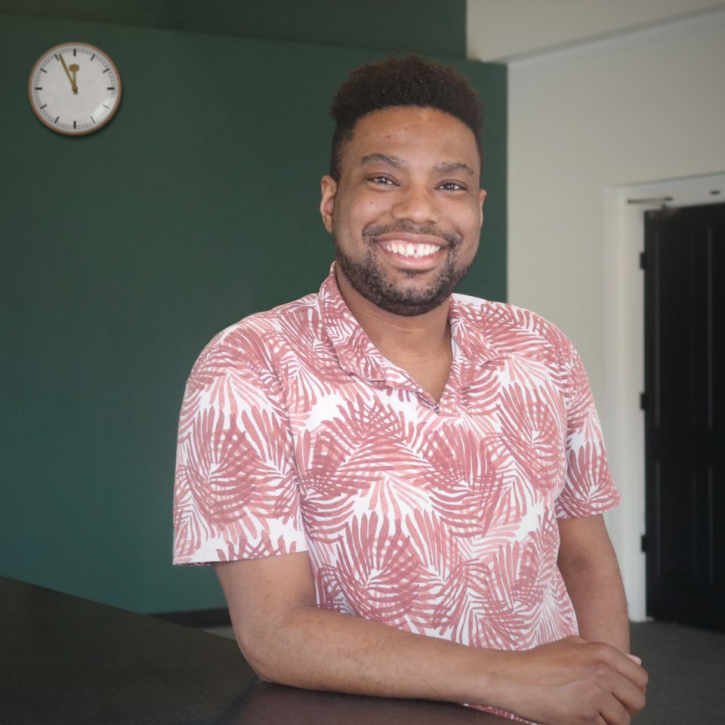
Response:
h=11 m=56
